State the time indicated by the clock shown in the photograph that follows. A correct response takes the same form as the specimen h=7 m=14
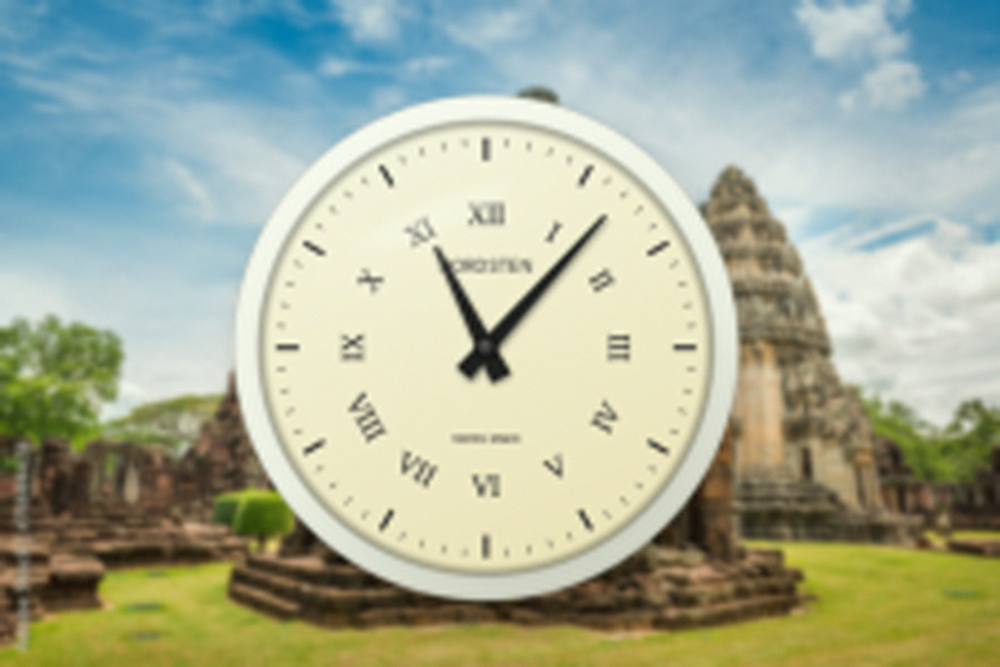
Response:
h=11 m=7
